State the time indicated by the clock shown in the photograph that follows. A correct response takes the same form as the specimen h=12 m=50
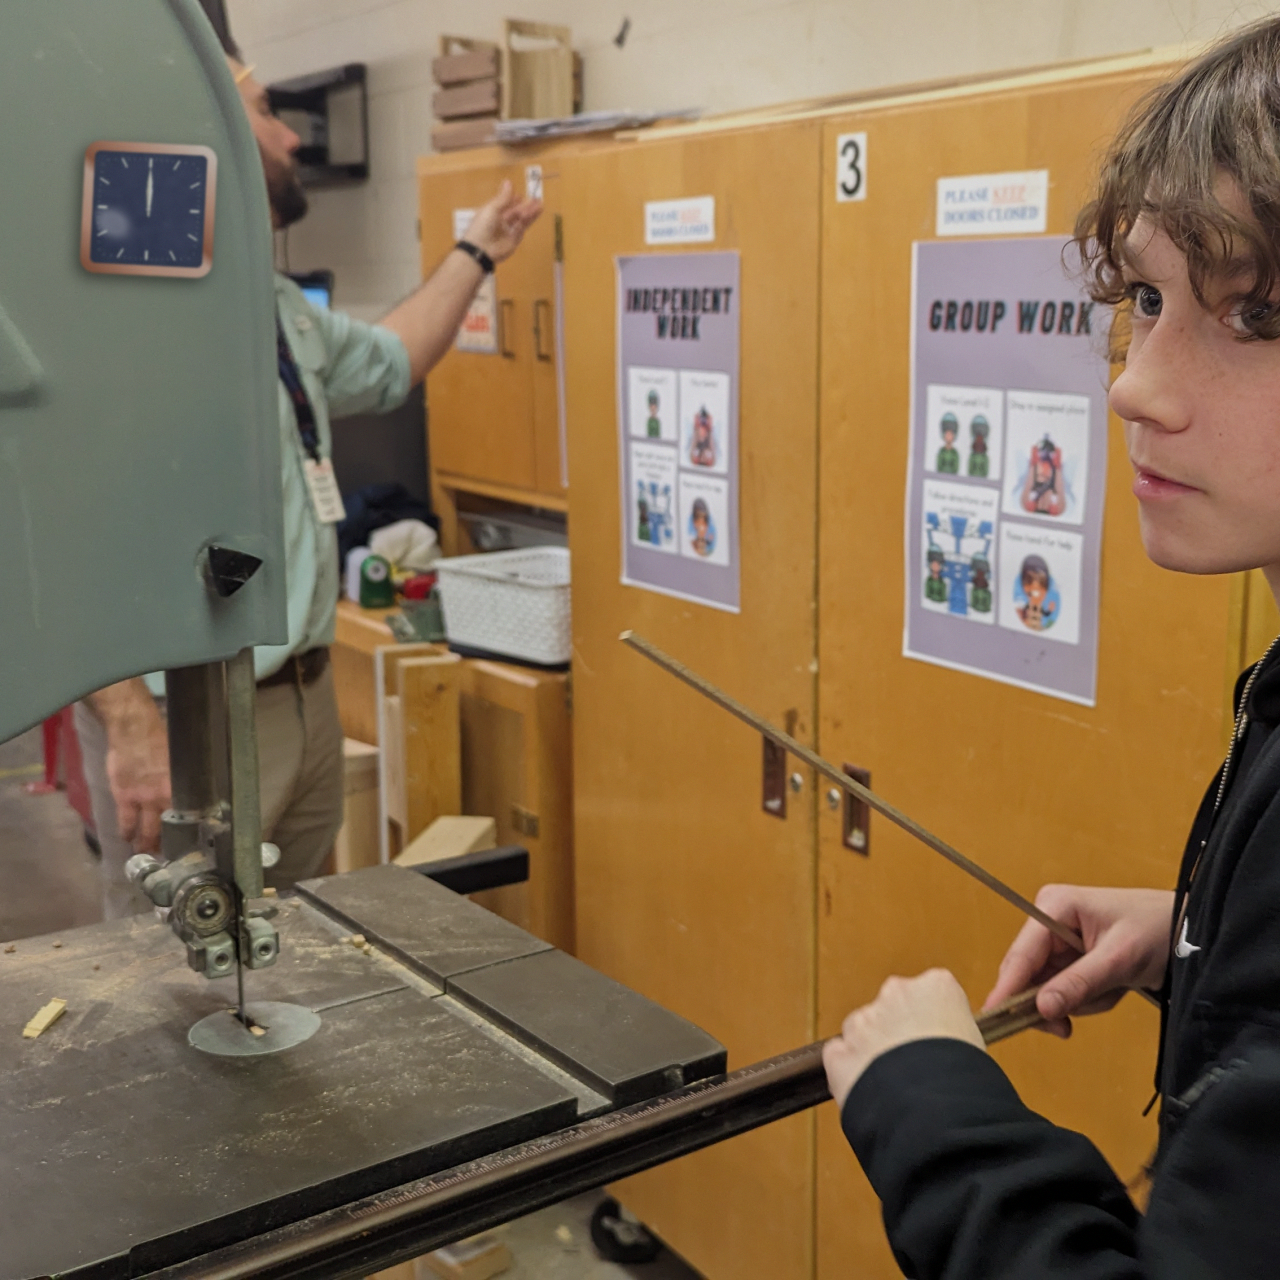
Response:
h=12 m=0
